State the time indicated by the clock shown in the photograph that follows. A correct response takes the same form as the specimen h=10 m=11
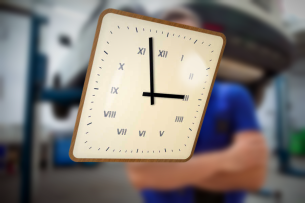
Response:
h=2 m=57
